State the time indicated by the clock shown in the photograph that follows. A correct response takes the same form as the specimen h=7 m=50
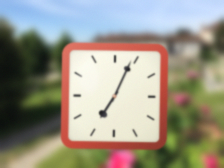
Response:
h=7 m=4
